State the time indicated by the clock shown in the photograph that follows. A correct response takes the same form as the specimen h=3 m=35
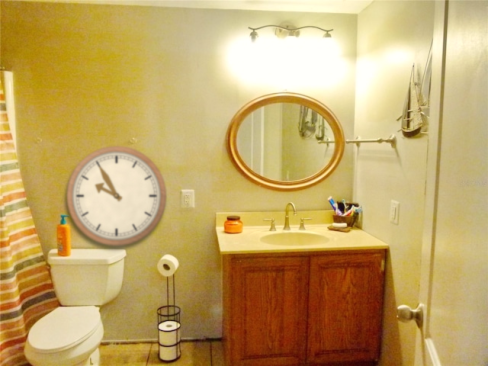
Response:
h=9 m=55
